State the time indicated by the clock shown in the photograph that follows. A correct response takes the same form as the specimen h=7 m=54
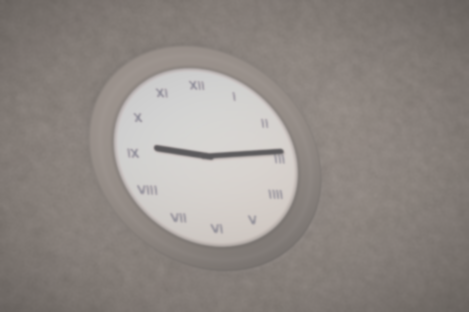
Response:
h=9 m=14
